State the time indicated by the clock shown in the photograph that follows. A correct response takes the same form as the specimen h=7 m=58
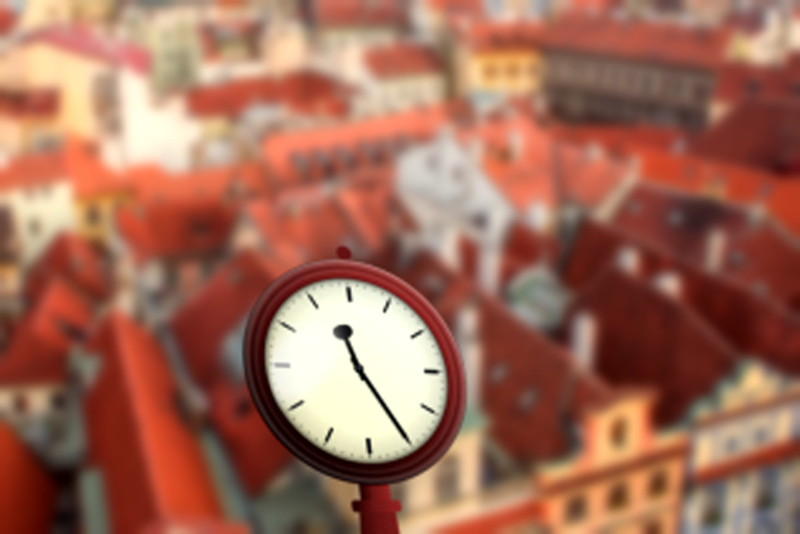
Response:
h=11 m=25
